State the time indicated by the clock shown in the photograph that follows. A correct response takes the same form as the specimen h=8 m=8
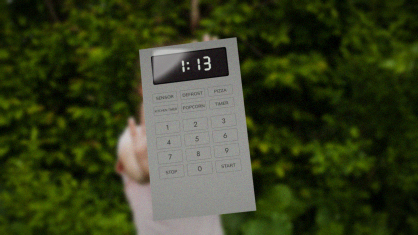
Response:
h=1 m=13
